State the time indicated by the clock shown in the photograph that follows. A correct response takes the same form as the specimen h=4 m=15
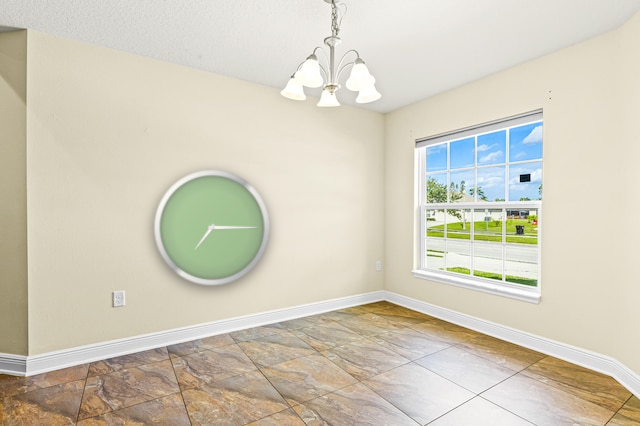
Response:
h=7 m=15
